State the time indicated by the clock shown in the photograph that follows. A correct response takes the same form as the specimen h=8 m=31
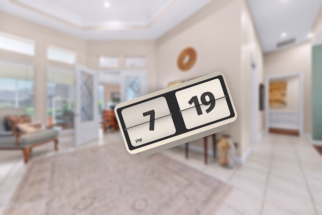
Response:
h=7 m=19
